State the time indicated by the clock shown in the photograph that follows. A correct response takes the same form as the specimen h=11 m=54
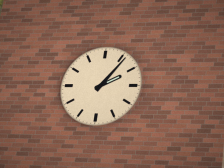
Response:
h=2 m=6
